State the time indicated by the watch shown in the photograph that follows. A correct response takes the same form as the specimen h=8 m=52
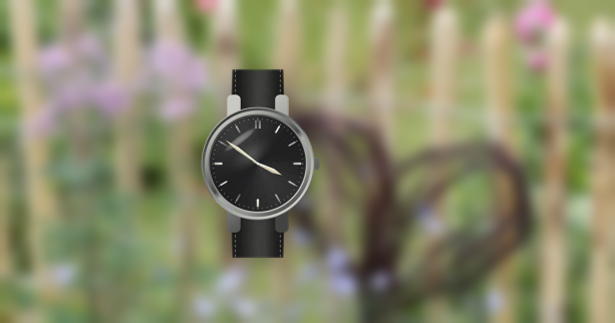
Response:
h=3 m=51
